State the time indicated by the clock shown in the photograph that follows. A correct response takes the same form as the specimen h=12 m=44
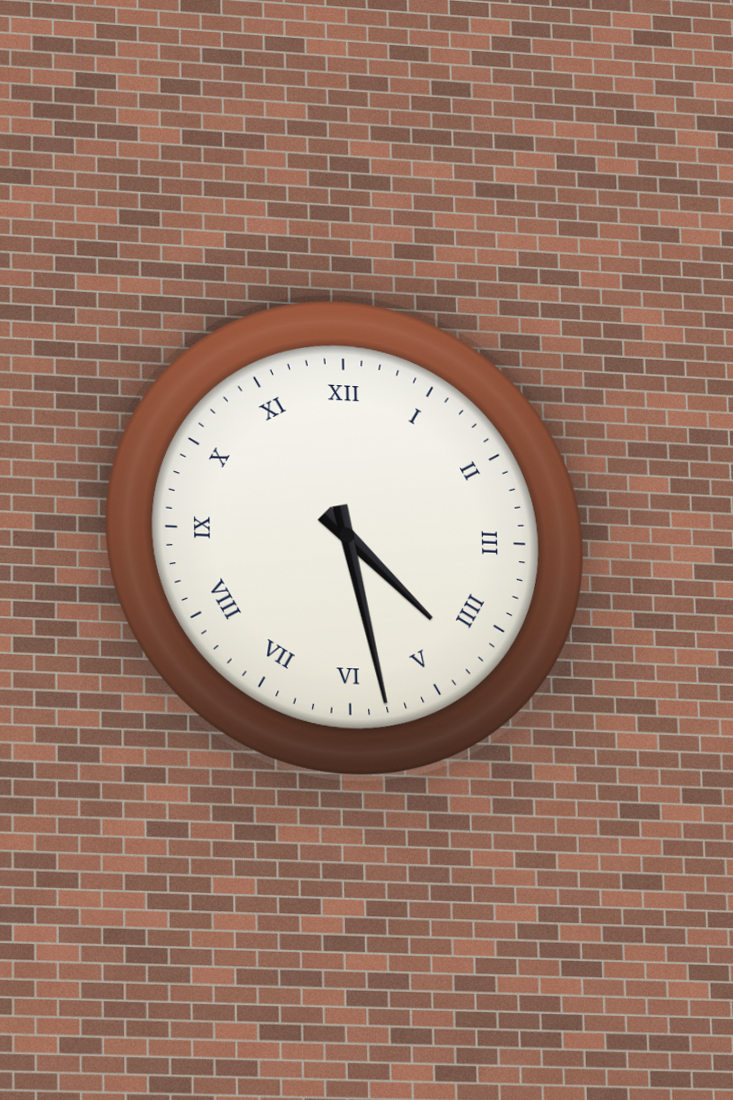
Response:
h=4 m=28
